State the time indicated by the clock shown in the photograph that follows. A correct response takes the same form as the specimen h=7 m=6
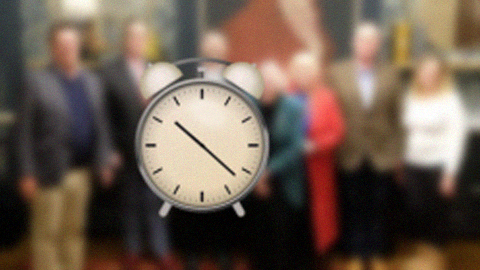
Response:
h=10 m=22
